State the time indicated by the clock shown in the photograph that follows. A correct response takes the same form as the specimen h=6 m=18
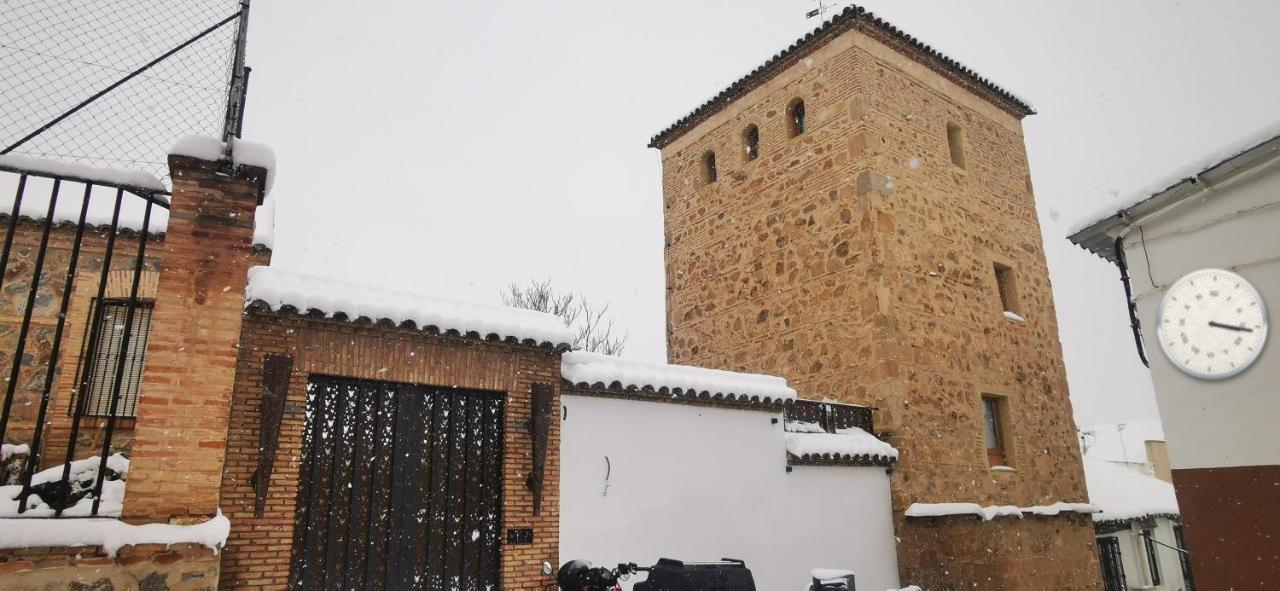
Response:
h=3 m=16
